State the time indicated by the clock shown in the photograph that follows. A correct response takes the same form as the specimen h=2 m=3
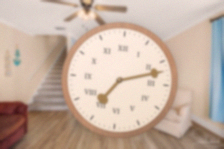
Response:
h=7 m=12
